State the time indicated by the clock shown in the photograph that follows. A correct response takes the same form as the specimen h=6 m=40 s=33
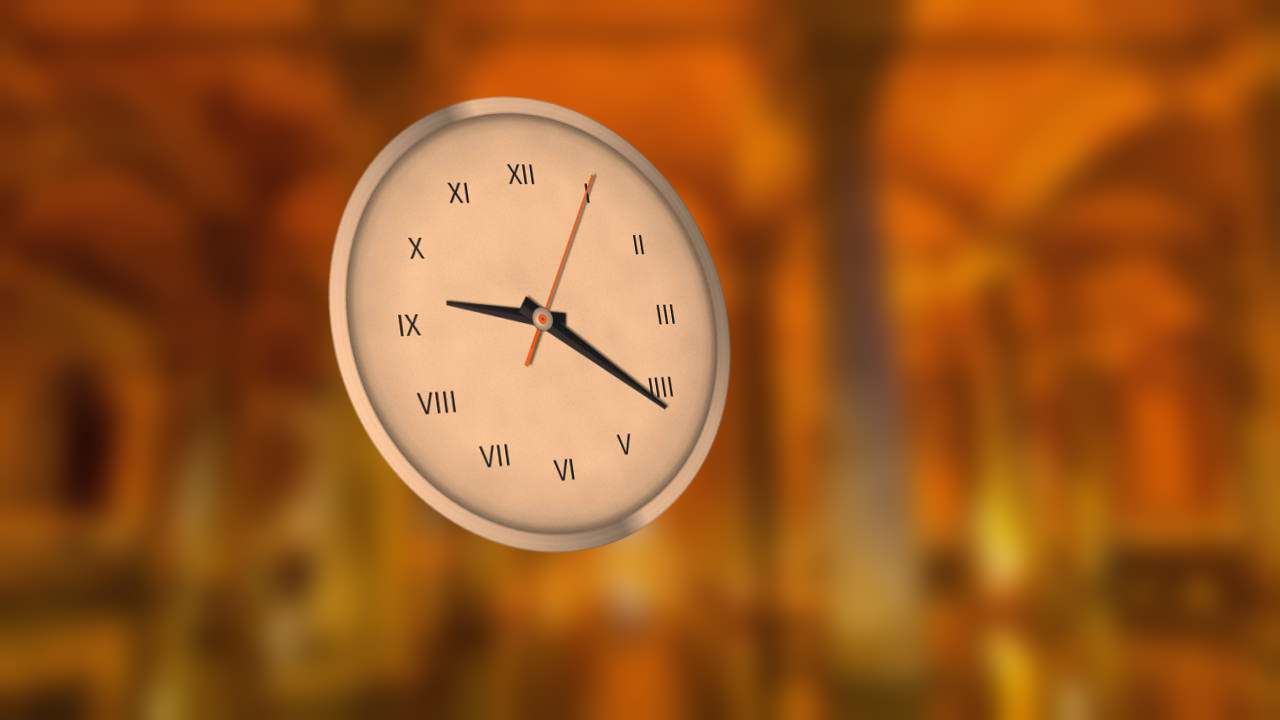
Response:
h=9 m=21 s=5
